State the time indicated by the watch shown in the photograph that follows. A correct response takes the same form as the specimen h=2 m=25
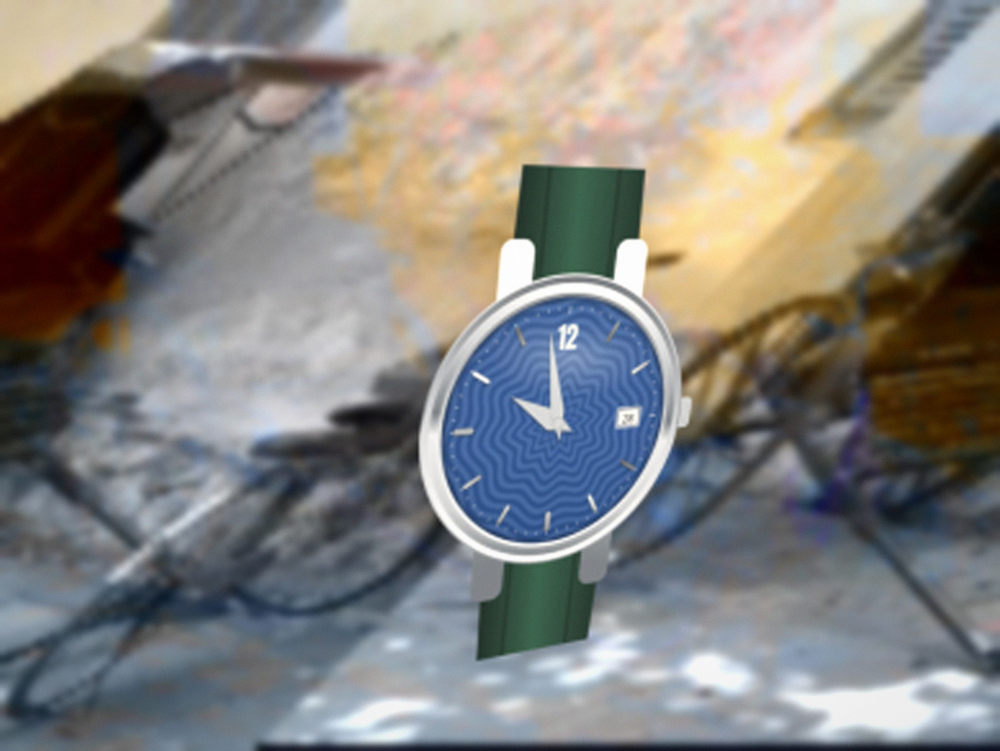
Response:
h=9 m=58
